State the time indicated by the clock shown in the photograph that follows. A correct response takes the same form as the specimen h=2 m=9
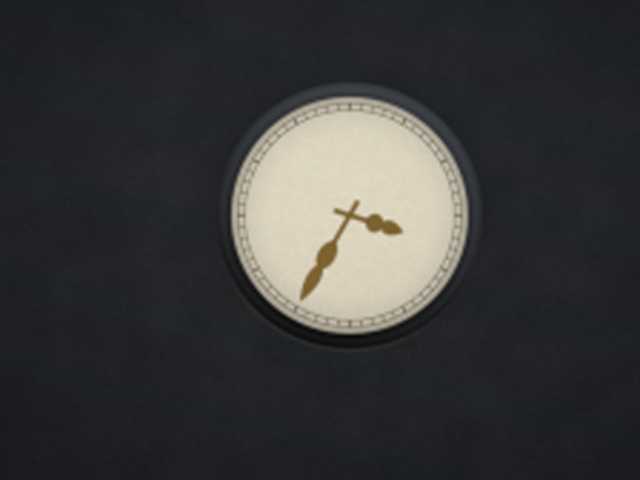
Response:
h=3 m=35
